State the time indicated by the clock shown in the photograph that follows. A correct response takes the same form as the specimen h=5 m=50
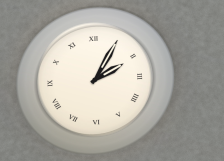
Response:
h=2 m=5
